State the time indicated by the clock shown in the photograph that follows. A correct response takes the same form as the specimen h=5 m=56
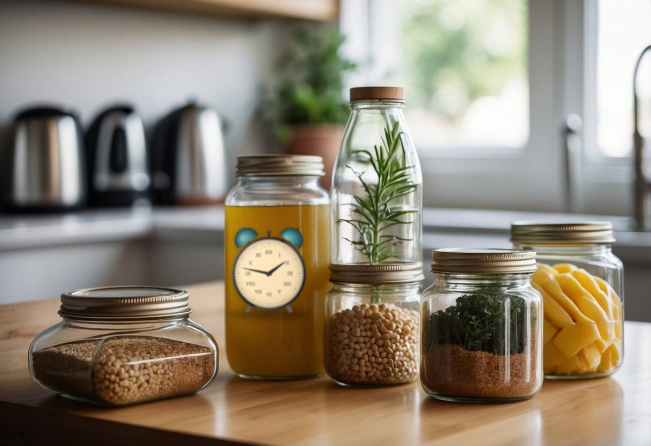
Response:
h=1 m=47
